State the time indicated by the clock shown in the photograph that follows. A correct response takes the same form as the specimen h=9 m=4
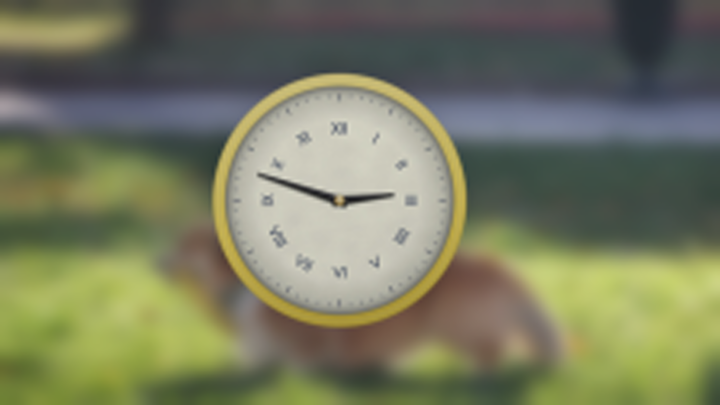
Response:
h=2 m=48
